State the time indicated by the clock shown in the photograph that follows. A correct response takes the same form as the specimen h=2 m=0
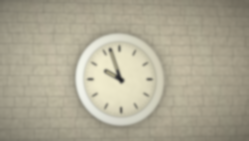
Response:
h=9 m=57
